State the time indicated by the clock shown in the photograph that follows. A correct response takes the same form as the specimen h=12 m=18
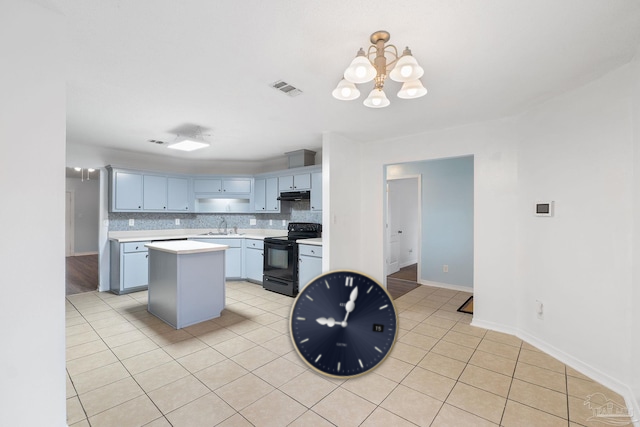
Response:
h=9 m=2
